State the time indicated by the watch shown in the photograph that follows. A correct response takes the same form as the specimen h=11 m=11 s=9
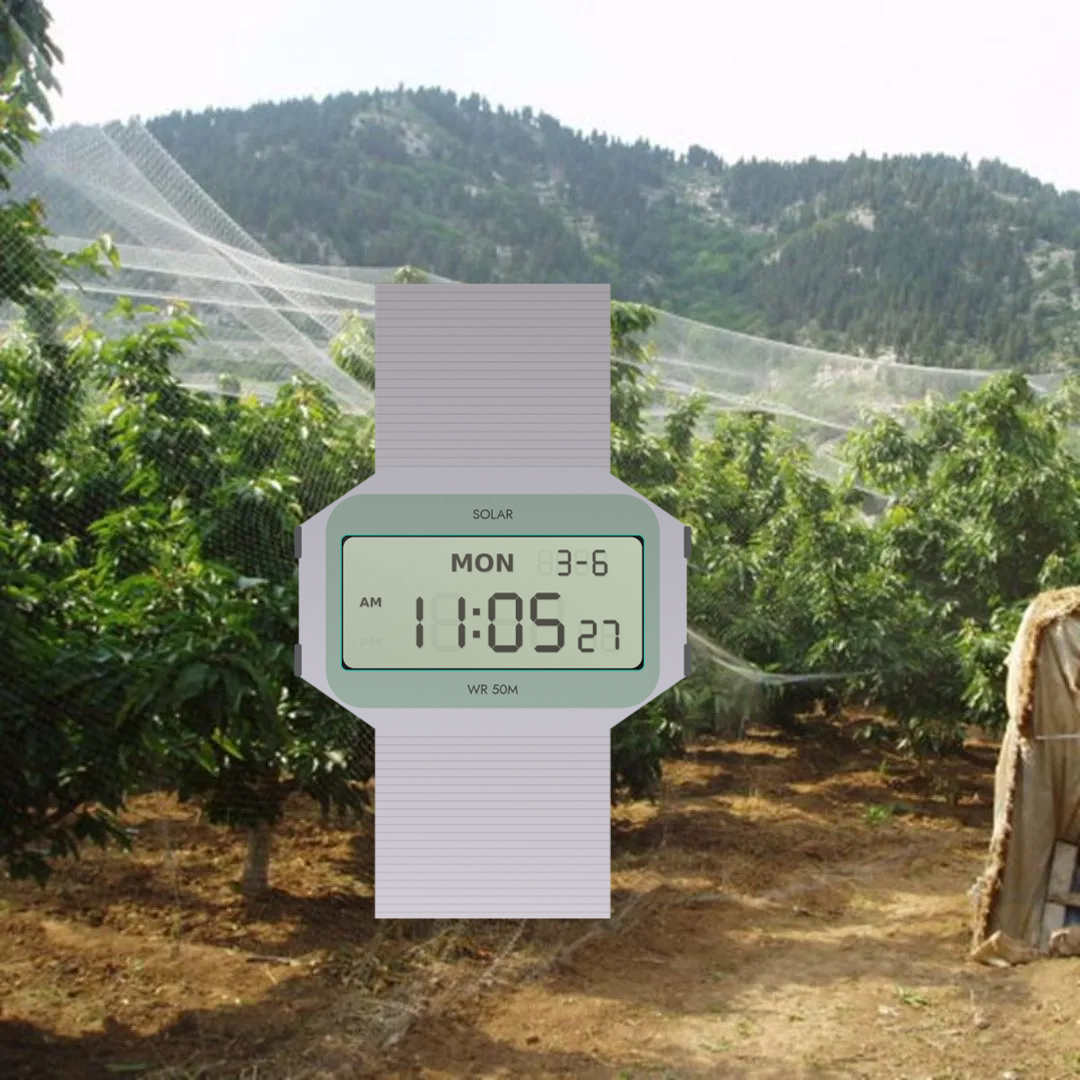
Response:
h=11 m=5 s=27
